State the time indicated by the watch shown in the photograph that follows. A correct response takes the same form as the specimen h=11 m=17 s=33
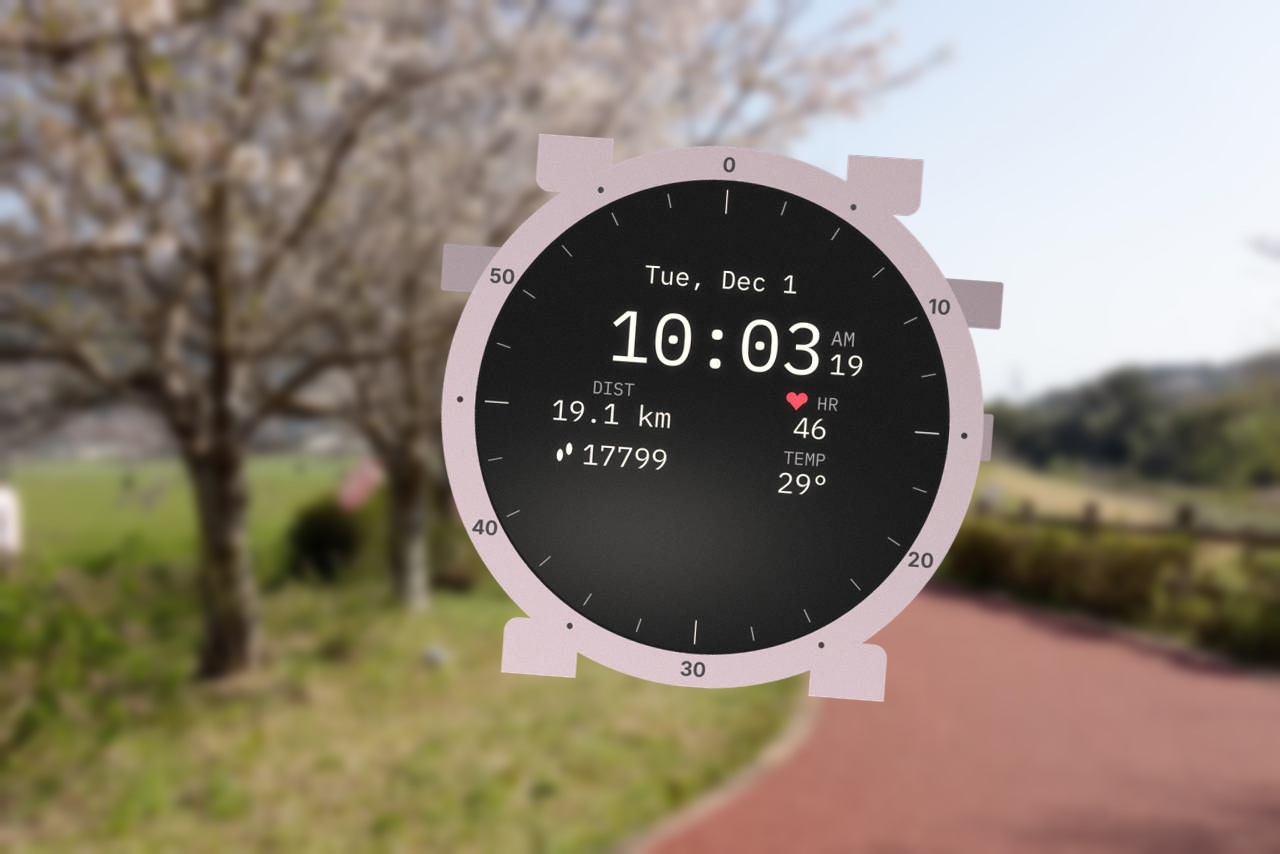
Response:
h=10 m=3 s=19
